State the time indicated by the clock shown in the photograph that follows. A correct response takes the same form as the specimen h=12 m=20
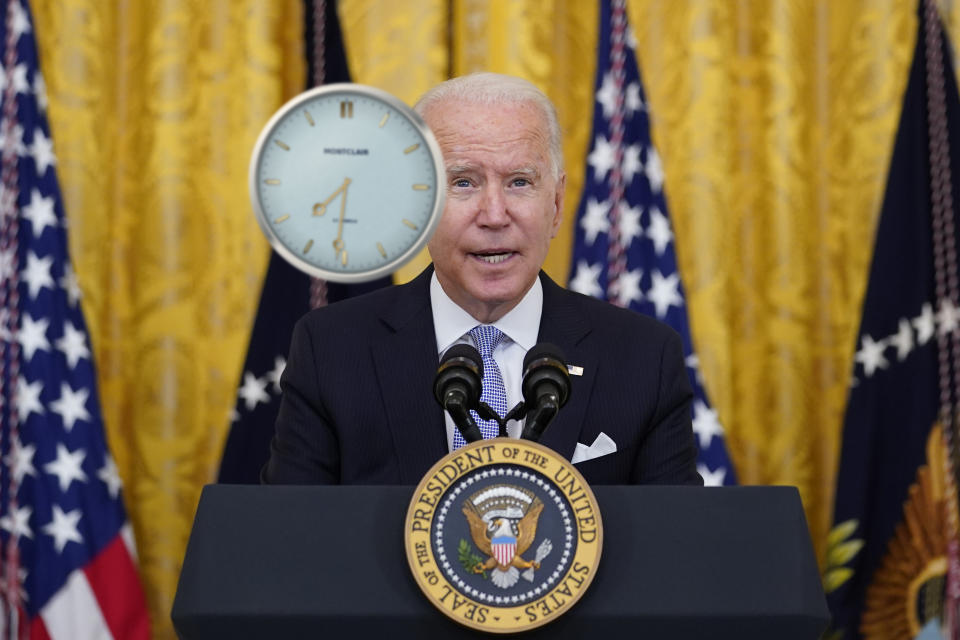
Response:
h=7 m=31
